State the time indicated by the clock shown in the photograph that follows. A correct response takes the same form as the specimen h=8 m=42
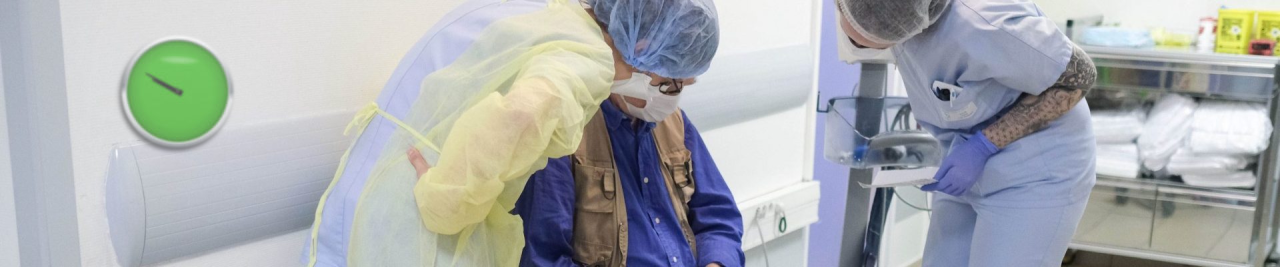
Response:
h=9 m=50
